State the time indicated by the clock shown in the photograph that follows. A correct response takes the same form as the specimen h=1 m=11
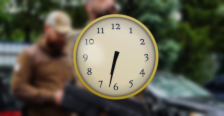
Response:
h=6 m=32
